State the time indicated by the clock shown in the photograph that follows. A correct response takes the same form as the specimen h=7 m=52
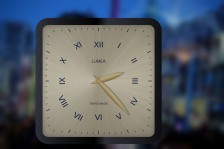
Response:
h=2 m=23
